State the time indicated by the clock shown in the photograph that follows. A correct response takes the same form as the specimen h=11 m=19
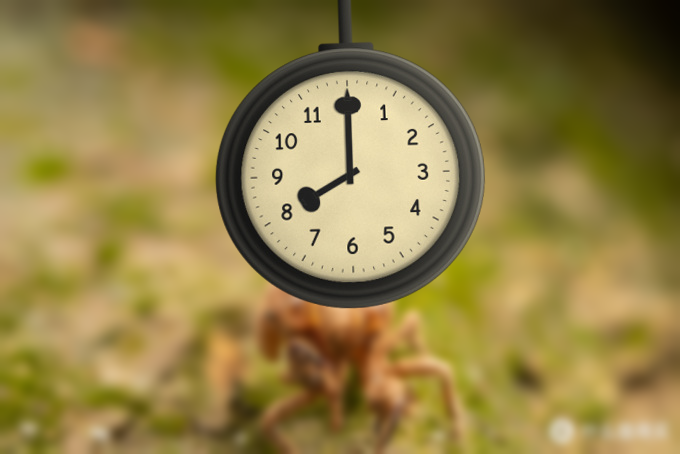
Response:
h=8 m=0
